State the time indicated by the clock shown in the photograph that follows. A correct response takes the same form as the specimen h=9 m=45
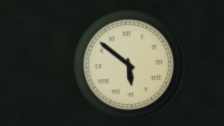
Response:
h=5 m=52
